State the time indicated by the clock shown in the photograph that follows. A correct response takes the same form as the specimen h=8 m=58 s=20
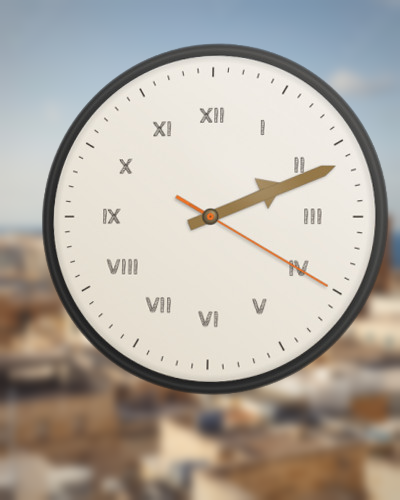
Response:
h=2 m=11 s=20
